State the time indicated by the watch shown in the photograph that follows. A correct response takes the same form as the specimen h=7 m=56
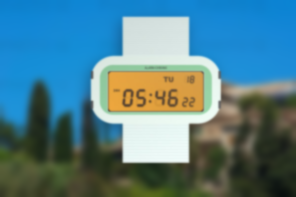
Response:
h=5 m=46
